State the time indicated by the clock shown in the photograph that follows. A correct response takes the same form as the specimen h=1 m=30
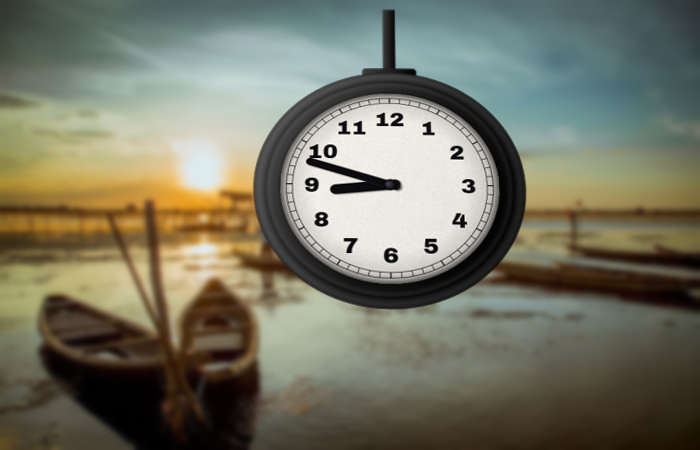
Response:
h=8 m=48
